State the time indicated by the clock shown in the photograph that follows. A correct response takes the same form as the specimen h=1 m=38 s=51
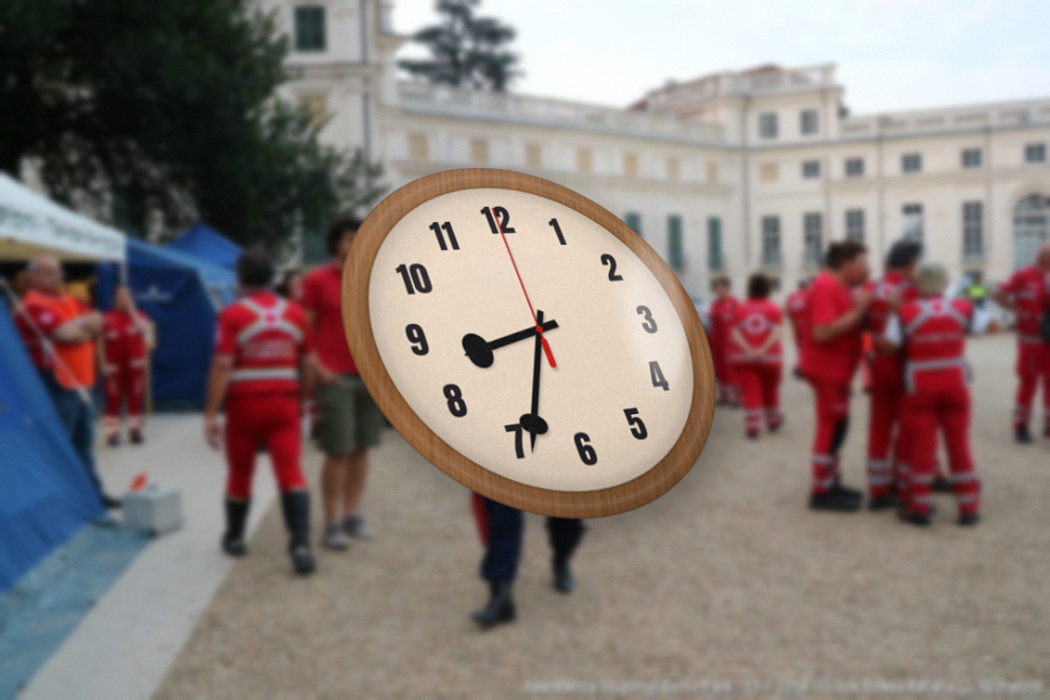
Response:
h=8 m=34 s=0
